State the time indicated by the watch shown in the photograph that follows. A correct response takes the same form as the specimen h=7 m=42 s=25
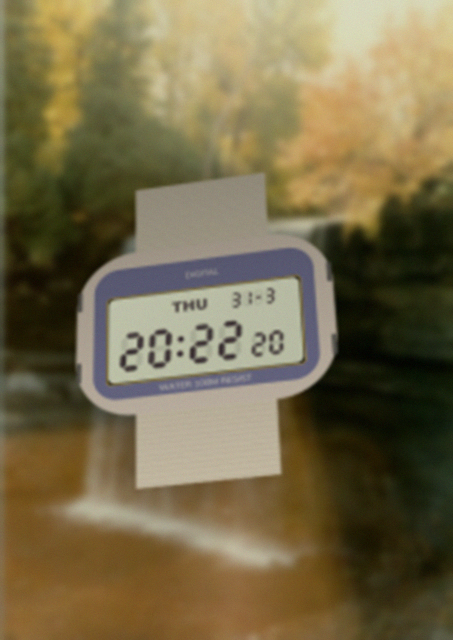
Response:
h=20 m=22 s=20
